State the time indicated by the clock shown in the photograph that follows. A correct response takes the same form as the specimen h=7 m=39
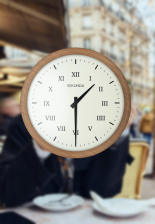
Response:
h=1 m=30
